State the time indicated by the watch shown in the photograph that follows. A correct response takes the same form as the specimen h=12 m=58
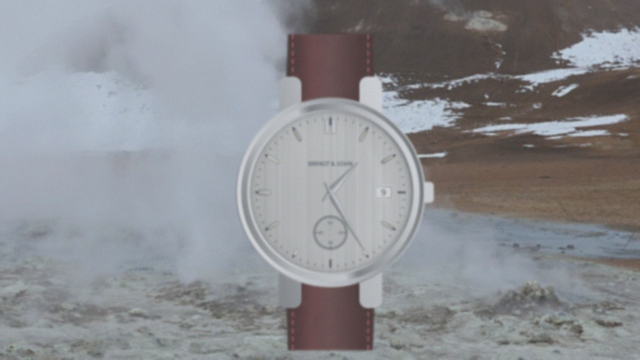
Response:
h=1 m=25
